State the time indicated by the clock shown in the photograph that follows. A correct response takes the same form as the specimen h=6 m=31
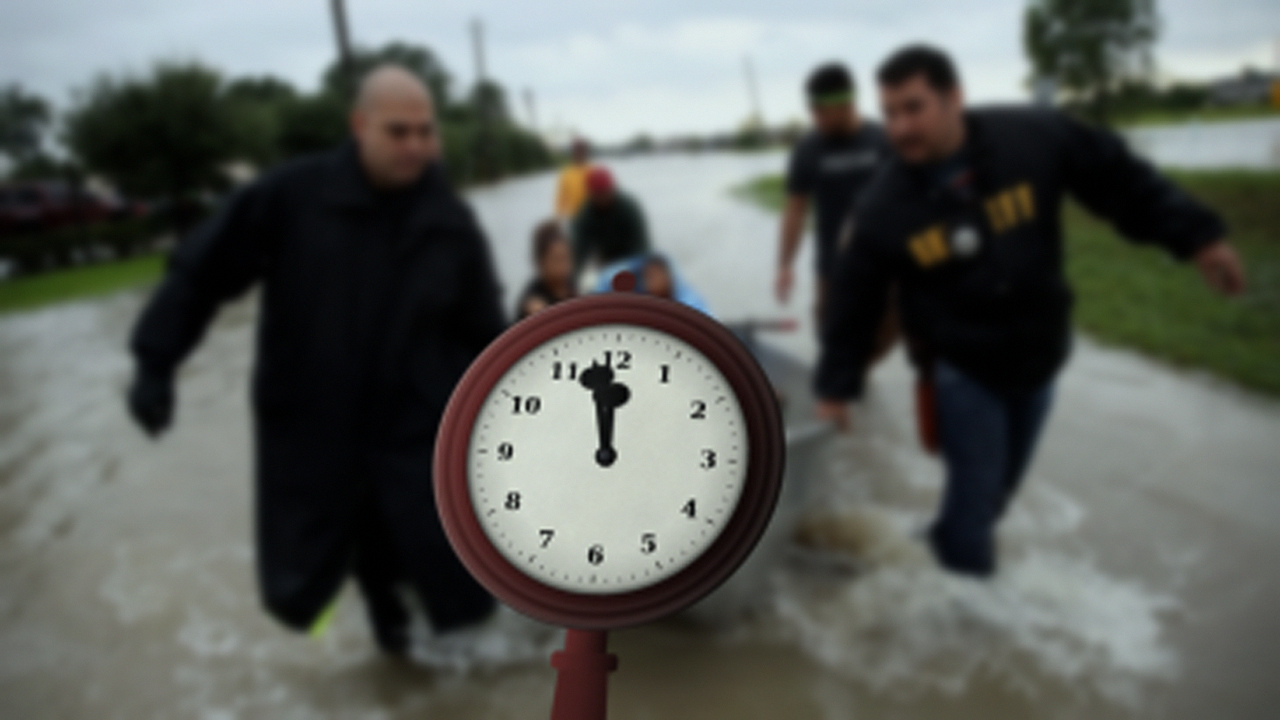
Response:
h=11 m=58
